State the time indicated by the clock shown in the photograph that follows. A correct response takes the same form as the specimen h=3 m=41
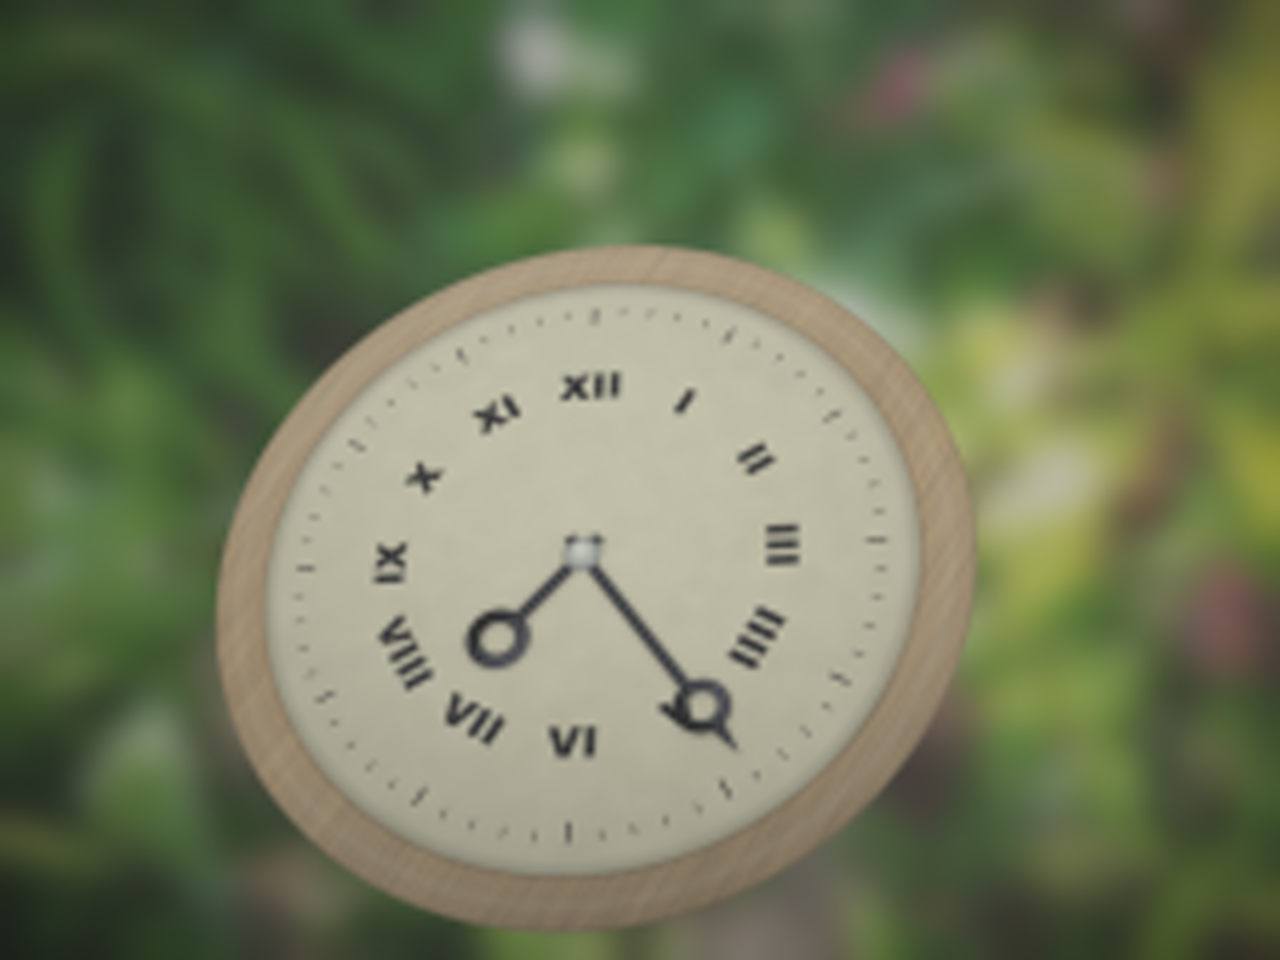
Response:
h=7 m=24
